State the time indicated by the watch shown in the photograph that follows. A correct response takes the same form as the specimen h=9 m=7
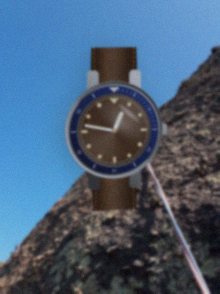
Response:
h=12 m=47
